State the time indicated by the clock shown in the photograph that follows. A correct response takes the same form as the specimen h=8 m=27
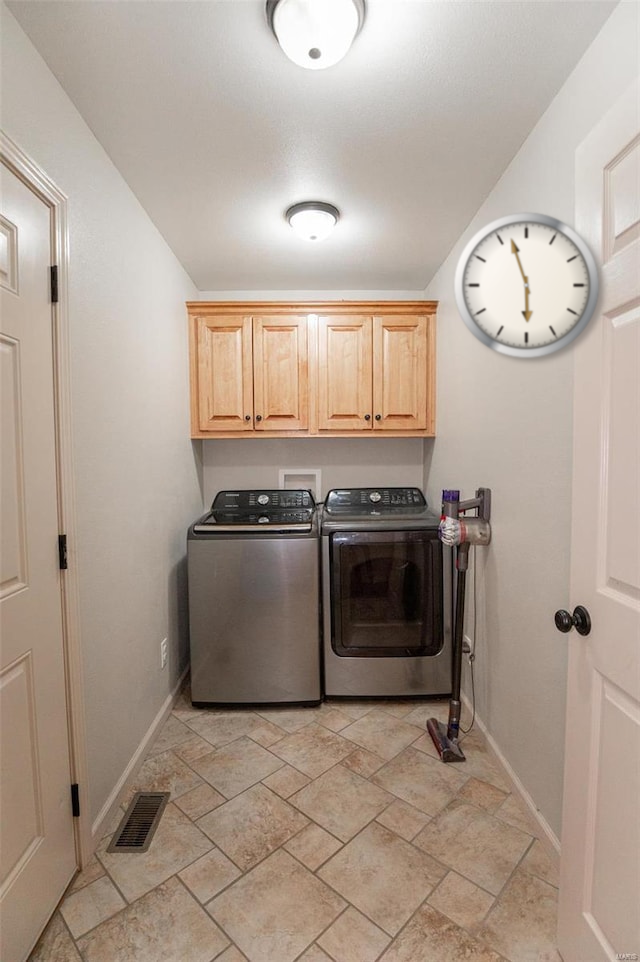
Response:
h=5 m=57
